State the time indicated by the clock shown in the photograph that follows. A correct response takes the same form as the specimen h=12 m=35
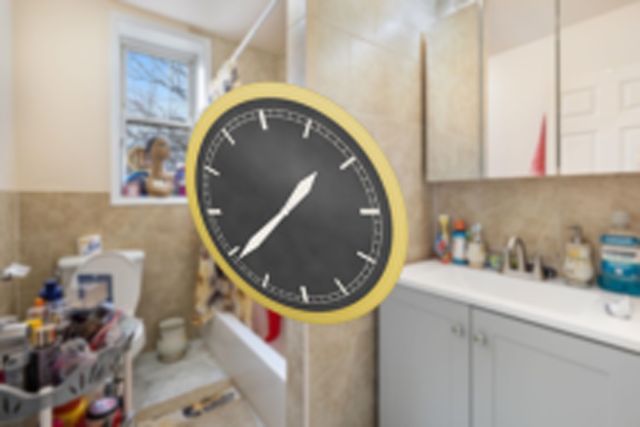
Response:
h=1 m=39
